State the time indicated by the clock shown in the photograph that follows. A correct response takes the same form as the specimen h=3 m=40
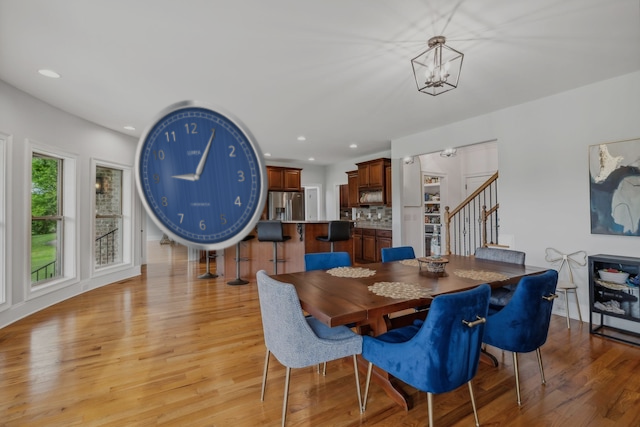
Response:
h=9 m=5
